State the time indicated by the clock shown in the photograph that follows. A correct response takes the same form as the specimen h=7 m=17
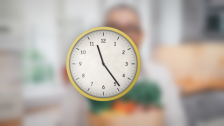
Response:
h=11 m=24
